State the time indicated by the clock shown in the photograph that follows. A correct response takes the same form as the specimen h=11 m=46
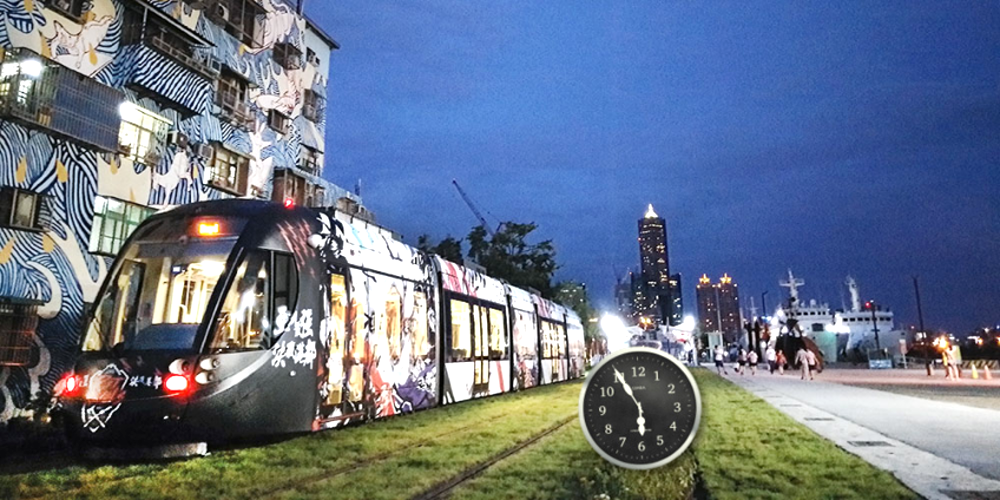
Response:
h=5 m=55
